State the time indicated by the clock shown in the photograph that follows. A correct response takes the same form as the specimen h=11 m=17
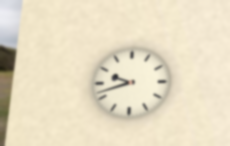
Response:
h=9 m=42
